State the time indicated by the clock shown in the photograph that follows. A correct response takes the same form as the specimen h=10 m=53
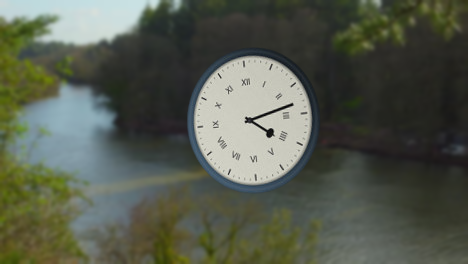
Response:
h=4 m=13
